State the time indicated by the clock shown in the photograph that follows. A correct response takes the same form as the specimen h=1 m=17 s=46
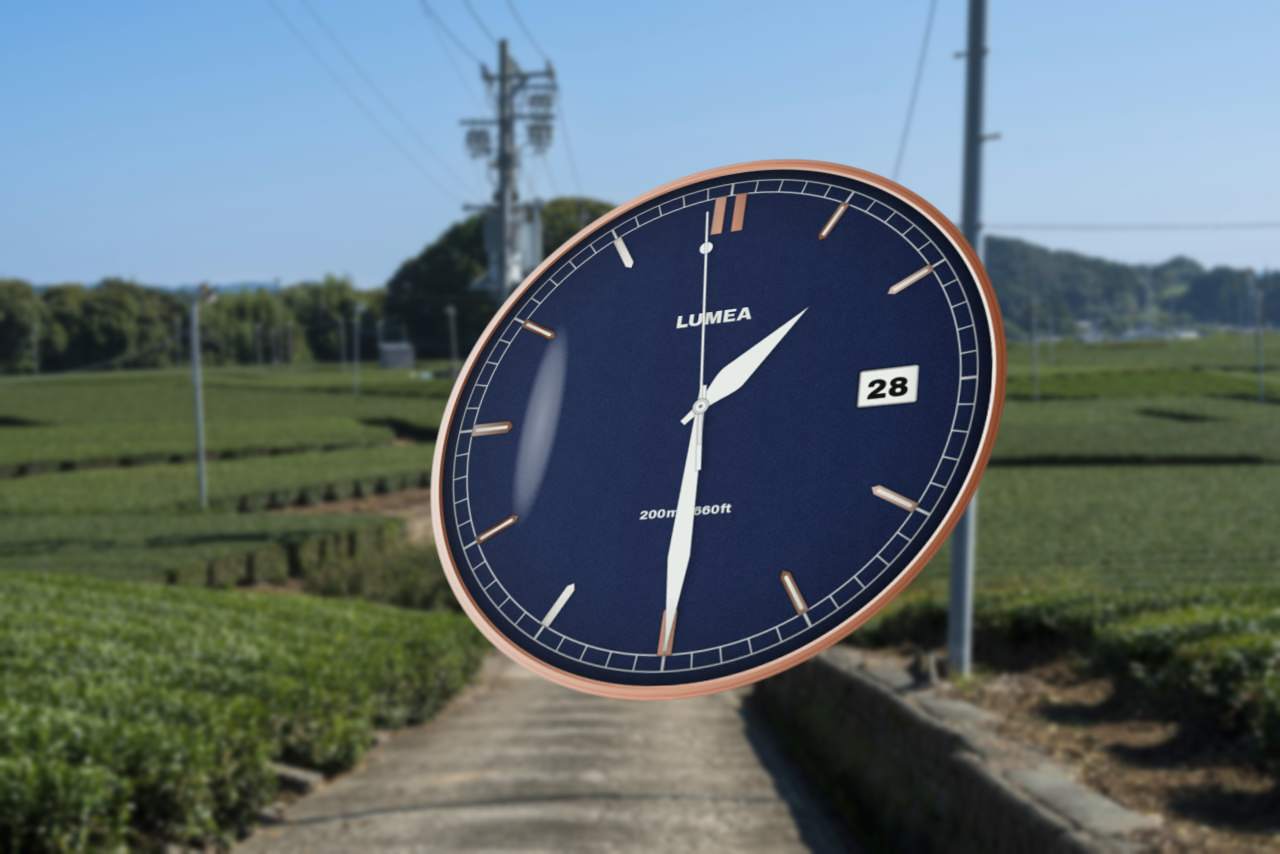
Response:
h=1 m=29 s=59
